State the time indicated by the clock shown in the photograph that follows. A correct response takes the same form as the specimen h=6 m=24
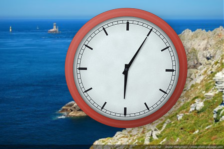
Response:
h=6 m=5
